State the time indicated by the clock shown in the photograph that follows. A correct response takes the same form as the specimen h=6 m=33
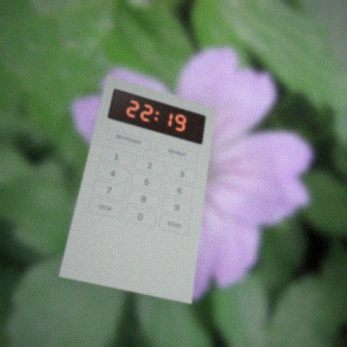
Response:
h=22 m=19
